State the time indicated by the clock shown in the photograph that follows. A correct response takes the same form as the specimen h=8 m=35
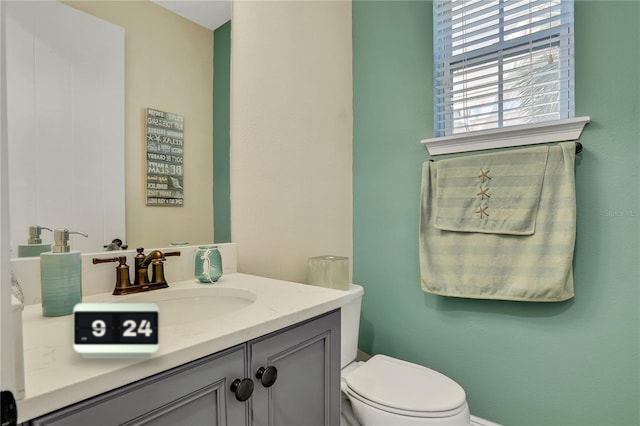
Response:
h=9 m=24
